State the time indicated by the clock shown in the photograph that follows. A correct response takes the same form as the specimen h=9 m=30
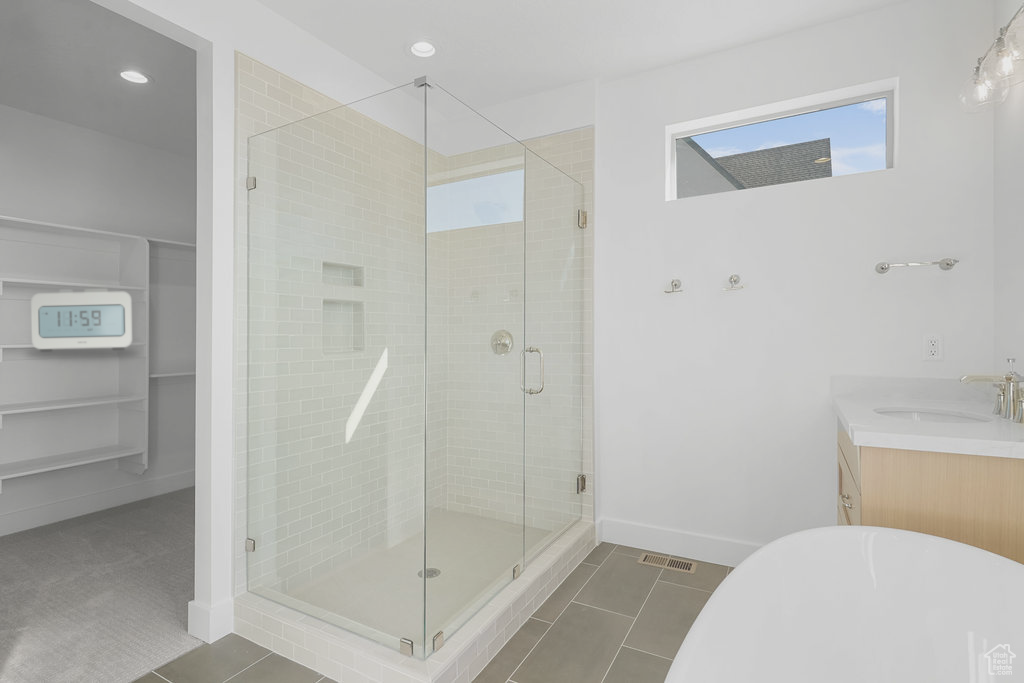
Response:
h=11 m=59
